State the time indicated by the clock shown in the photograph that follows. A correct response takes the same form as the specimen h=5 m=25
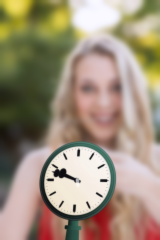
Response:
h=9 m=48
